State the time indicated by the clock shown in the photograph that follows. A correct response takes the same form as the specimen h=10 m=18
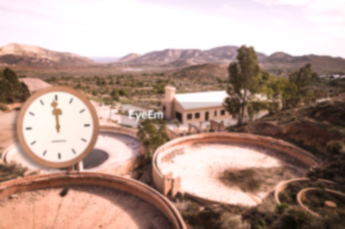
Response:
h=11 m=59
